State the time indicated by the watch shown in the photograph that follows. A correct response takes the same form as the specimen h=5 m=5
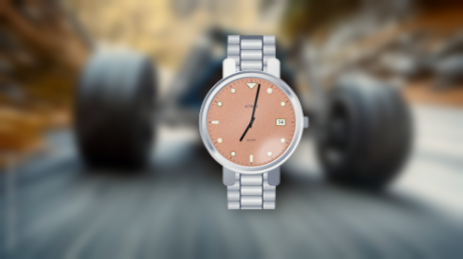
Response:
h=7 m=2
